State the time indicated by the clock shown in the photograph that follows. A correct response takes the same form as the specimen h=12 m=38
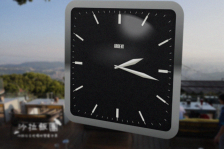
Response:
h=2 m=17
